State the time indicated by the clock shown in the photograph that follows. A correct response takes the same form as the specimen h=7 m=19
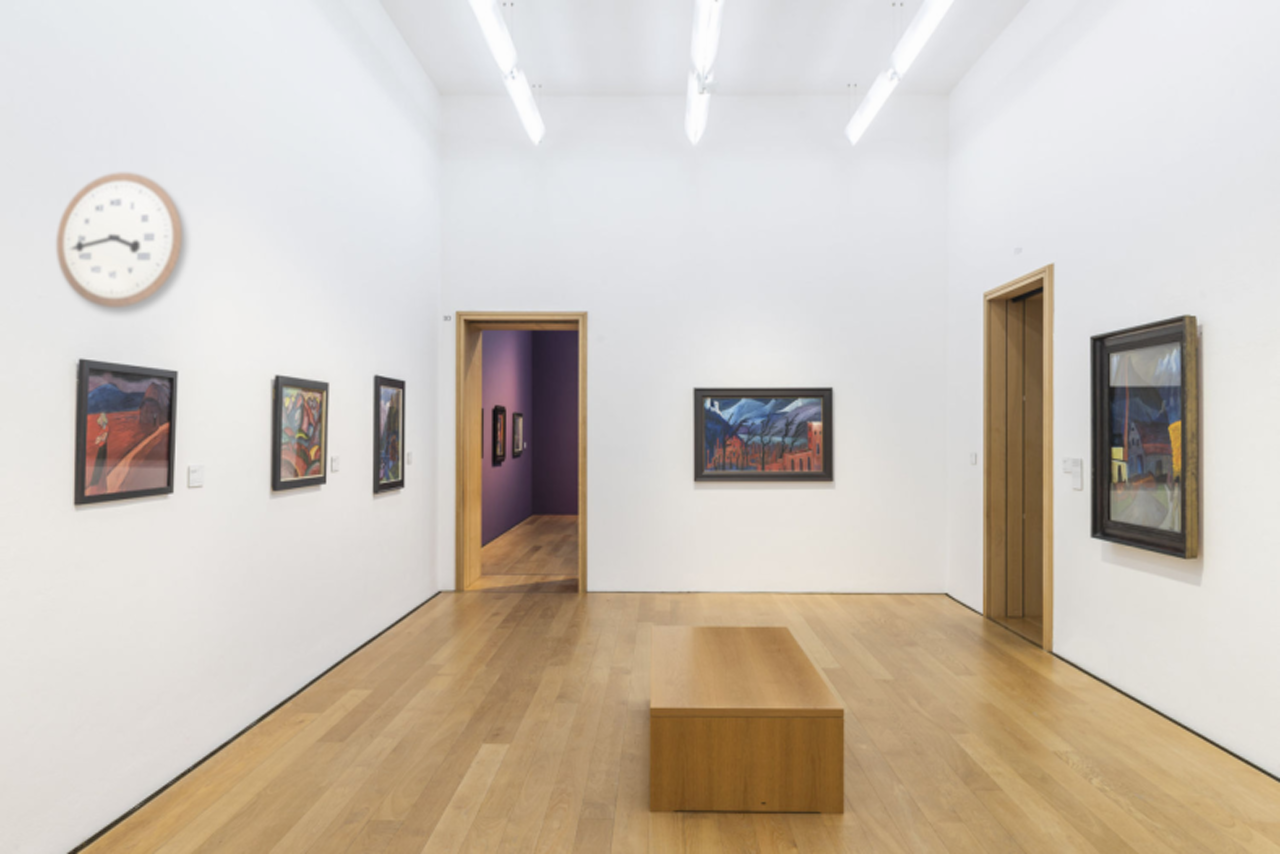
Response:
h=3 m=43
